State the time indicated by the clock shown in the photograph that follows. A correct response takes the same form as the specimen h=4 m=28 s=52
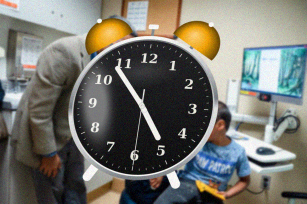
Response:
h=4 m=53 s=30
